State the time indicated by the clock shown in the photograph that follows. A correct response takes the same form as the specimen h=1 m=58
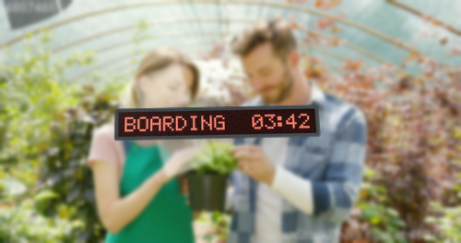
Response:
h=3 m=42
